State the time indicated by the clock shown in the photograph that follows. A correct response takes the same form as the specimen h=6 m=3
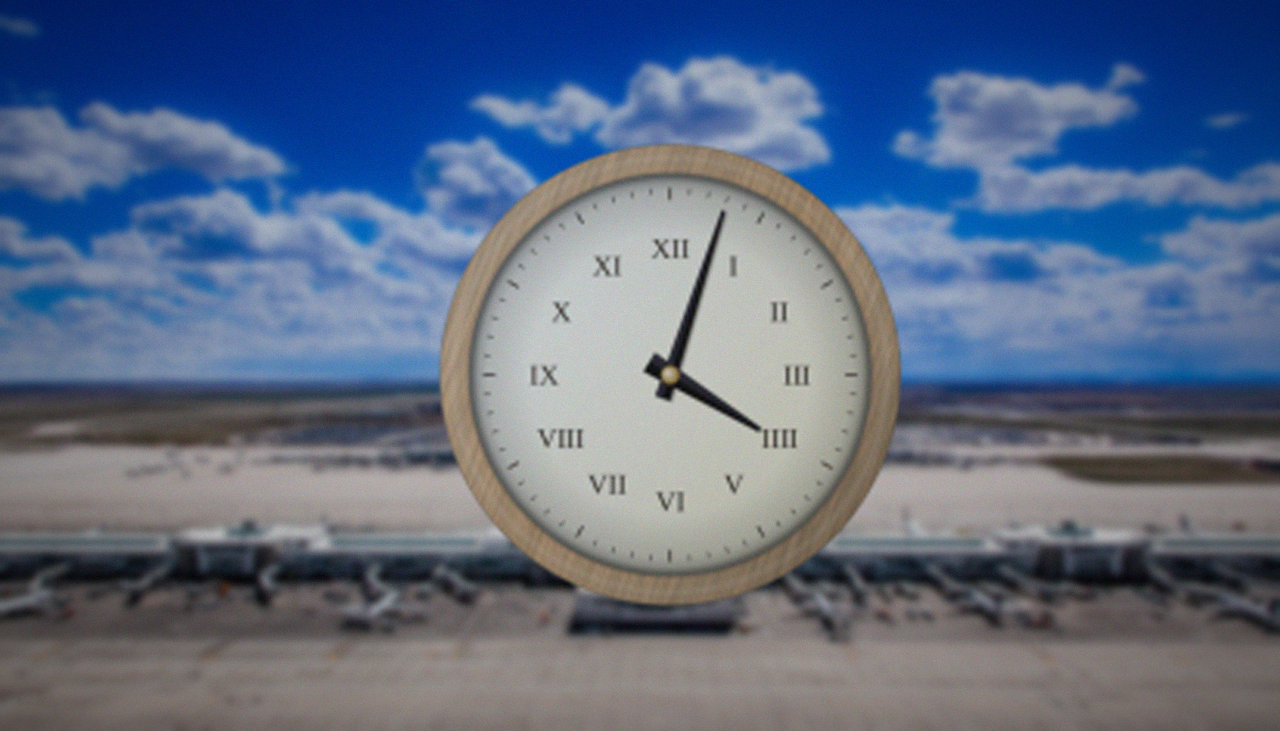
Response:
h=4 m=3
